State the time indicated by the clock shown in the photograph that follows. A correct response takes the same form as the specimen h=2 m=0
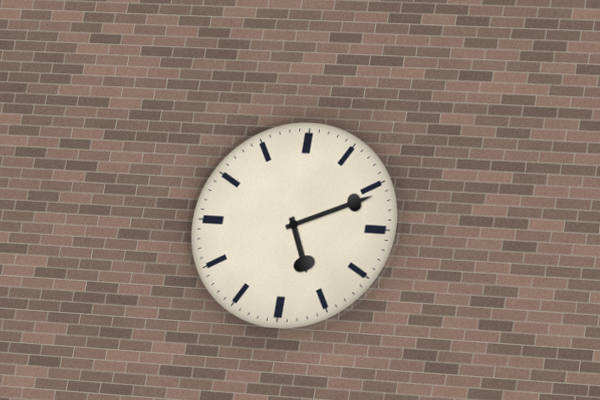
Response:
h=5 m=11
